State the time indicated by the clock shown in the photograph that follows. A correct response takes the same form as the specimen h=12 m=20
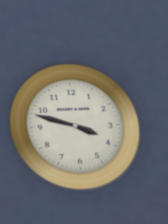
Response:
h=3 m=48
